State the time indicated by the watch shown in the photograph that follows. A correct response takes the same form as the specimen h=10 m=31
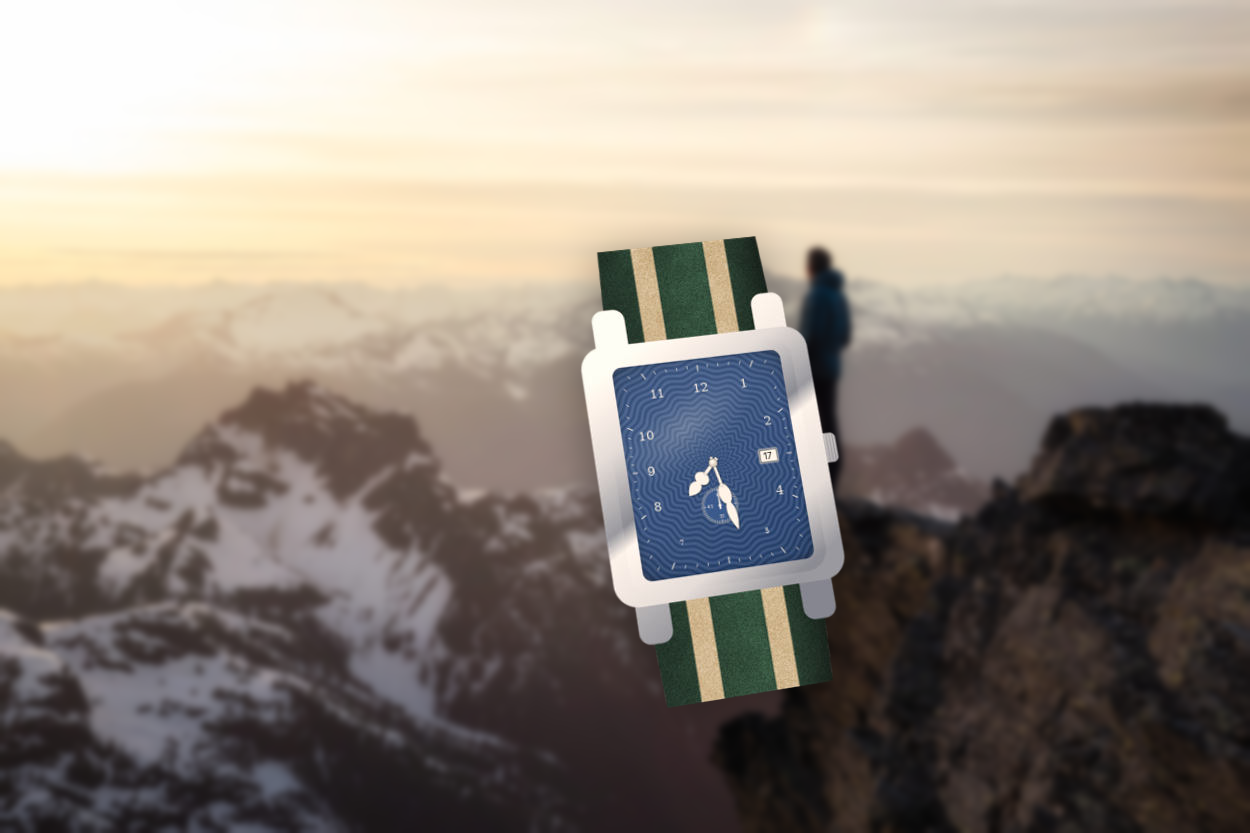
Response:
h=7 m=28
